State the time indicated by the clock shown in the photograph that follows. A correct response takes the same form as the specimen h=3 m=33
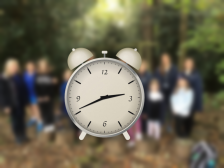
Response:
h=2 m=41
